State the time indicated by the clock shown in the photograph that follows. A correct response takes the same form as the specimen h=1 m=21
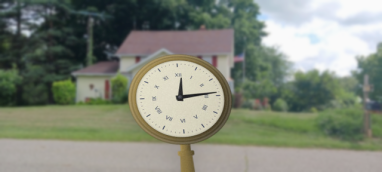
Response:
h=12 m=14
